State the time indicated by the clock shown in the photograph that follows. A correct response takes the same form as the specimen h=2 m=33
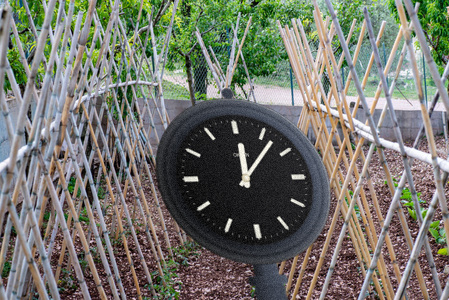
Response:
h=12 m=7
